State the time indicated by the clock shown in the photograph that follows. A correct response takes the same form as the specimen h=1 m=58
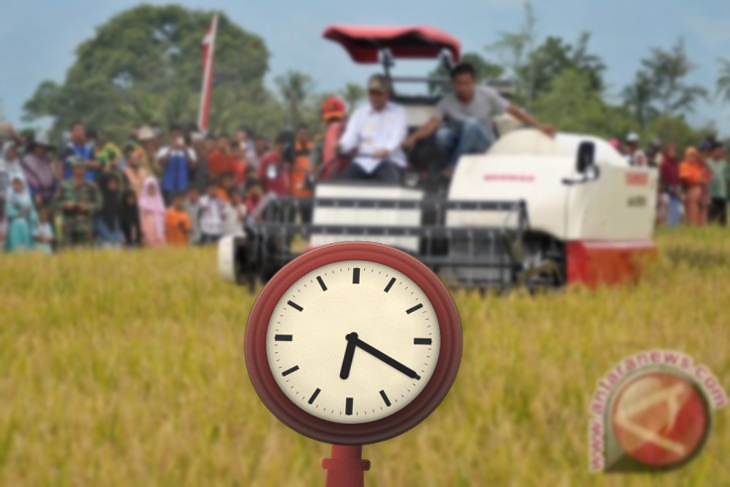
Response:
h=6 m=20
